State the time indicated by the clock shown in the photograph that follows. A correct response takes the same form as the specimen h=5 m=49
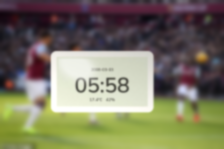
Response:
h=5 m=58
